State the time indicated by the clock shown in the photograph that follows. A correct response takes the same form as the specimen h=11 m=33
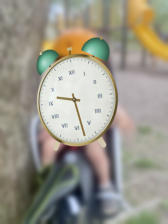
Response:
h=9 m=28
